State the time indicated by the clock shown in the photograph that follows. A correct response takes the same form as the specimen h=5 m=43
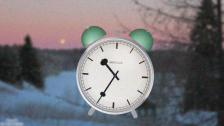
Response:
h=10 m=35
